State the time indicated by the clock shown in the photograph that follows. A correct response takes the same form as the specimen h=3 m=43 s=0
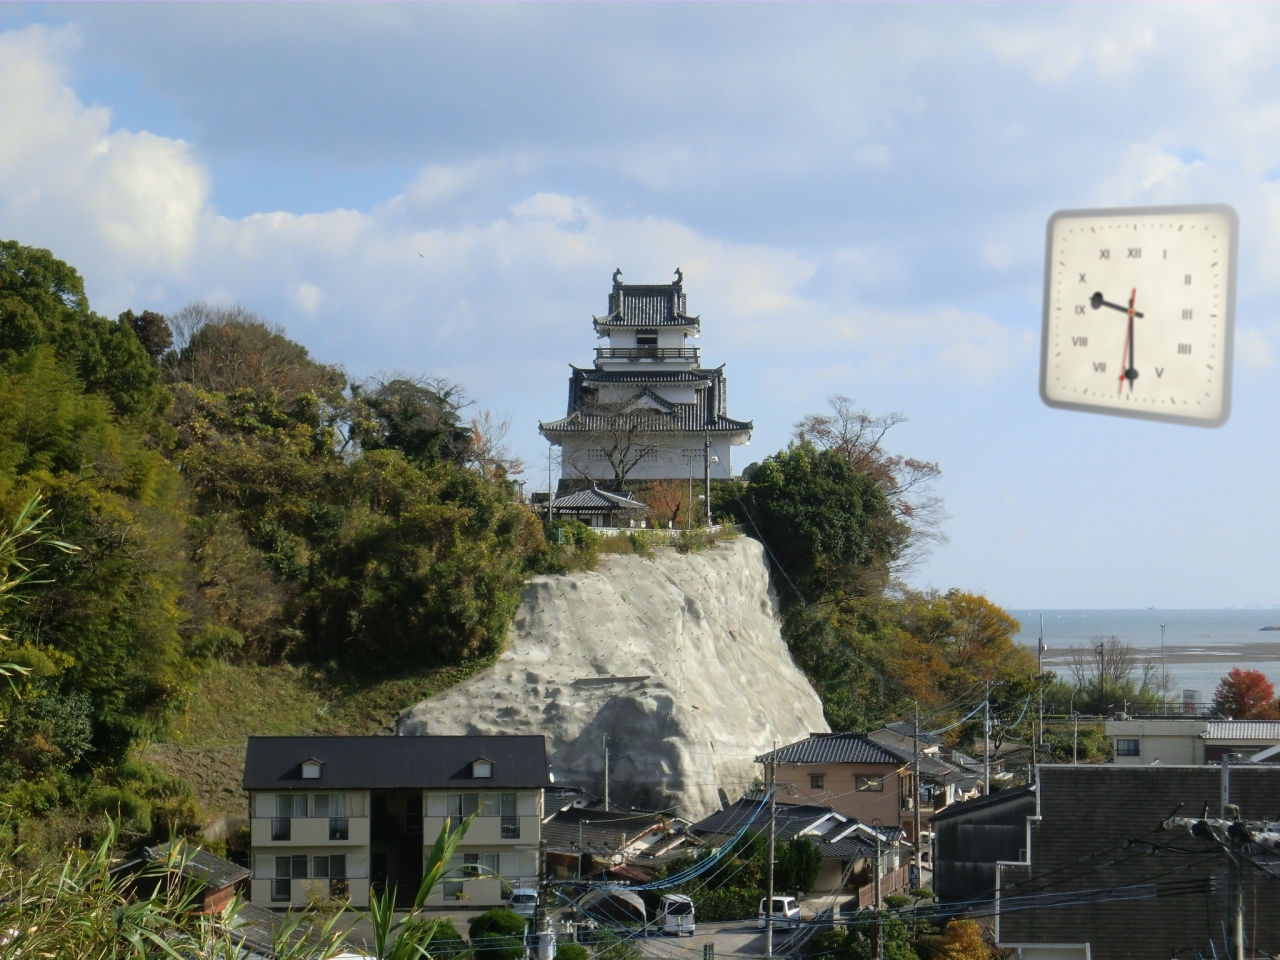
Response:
h=9 m=29 s=31
